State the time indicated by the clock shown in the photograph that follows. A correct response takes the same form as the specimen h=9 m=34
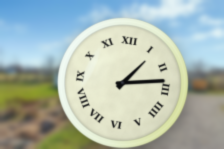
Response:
h=1 m=13
